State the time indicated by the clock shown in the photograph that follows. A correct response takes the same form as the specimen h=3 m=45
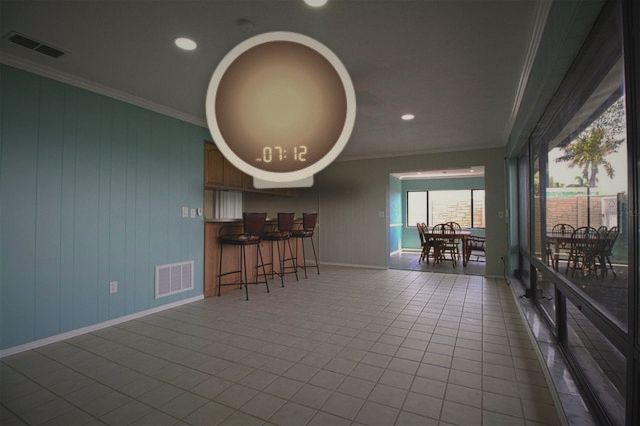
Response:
h=7 m=12
